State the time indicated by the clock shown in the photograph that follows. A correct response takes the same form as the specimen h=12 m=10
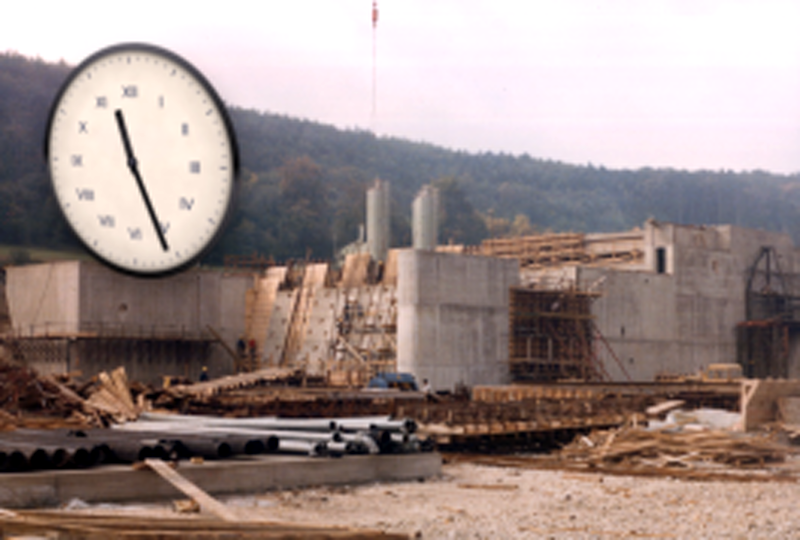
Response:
h=11 m=26
